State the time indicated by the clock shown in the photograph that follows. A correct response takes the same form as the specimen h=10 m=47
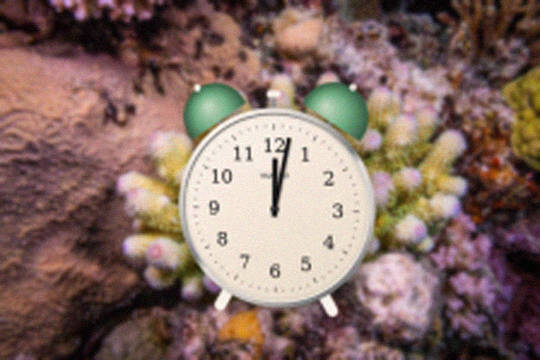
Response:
h=12 m=2
